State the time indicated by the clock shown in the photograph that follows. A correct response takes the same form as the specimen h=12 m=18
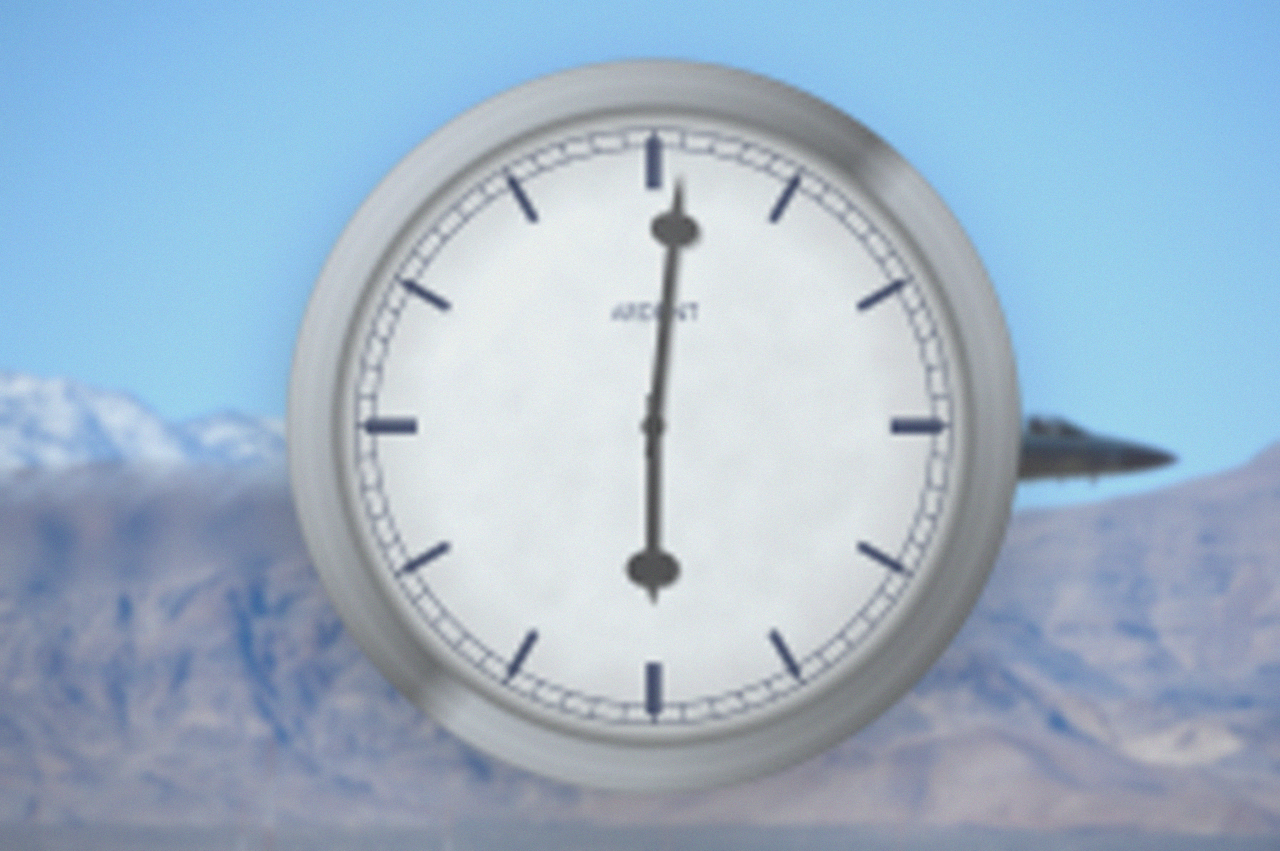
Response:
h=6 m=1
